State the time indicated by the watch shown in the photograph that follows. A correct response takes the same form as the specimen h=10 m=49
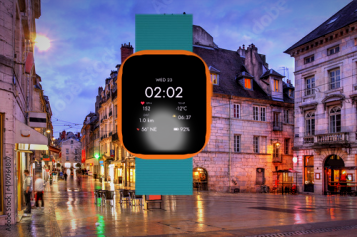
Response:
h=2 m=2
